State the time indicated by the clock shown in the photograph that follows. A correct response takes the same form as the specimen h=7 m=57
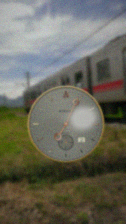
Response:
h=7 m=4
